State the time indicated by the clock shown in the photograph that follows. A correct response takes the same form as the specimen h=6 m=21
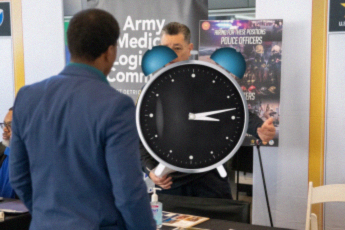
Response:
h=3 m=13
